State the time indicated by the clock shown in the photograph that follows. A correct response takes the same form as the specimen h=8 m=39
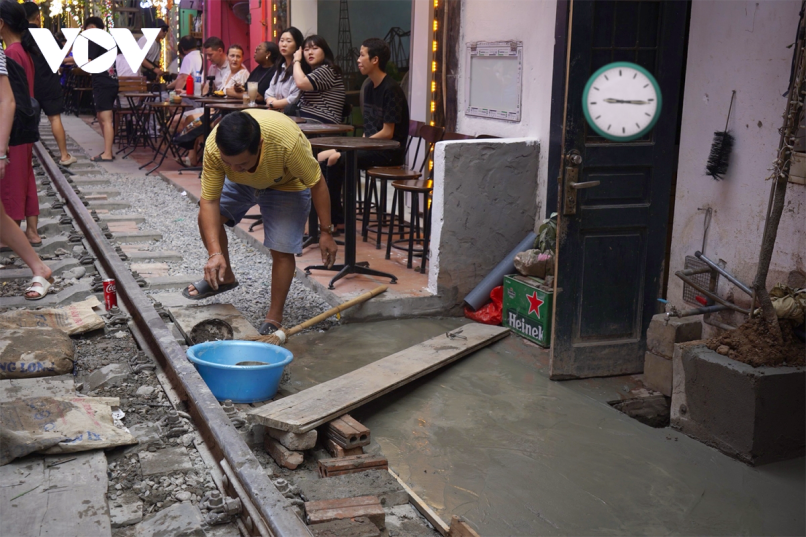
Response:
h=9 m=16
